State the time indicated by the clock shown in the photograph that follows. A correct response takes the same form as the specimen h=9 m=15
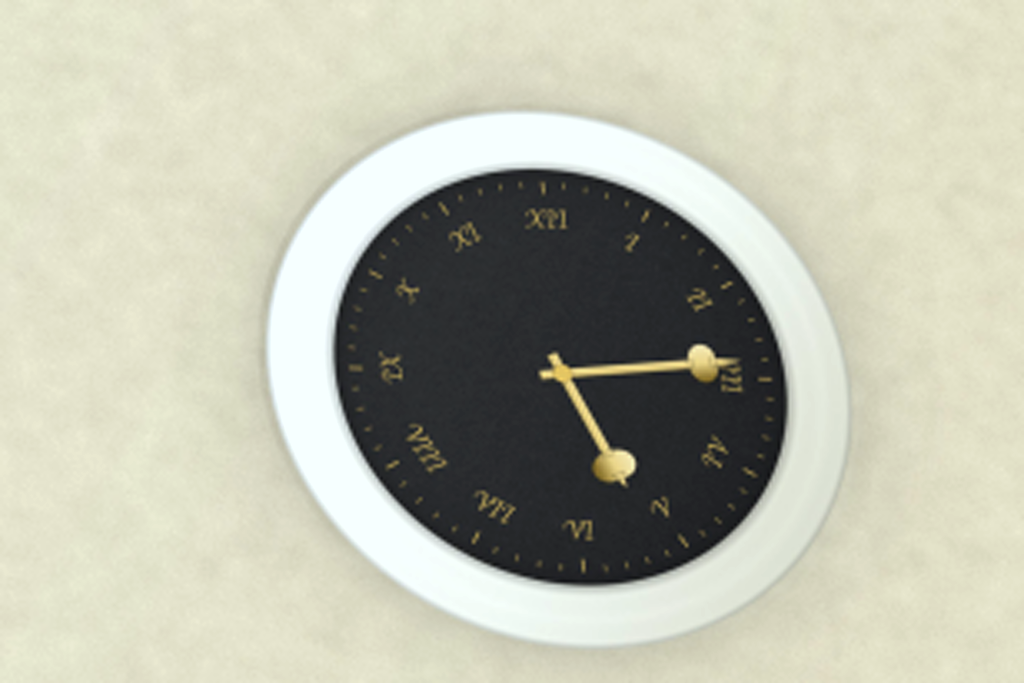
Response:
h=5 m=14
